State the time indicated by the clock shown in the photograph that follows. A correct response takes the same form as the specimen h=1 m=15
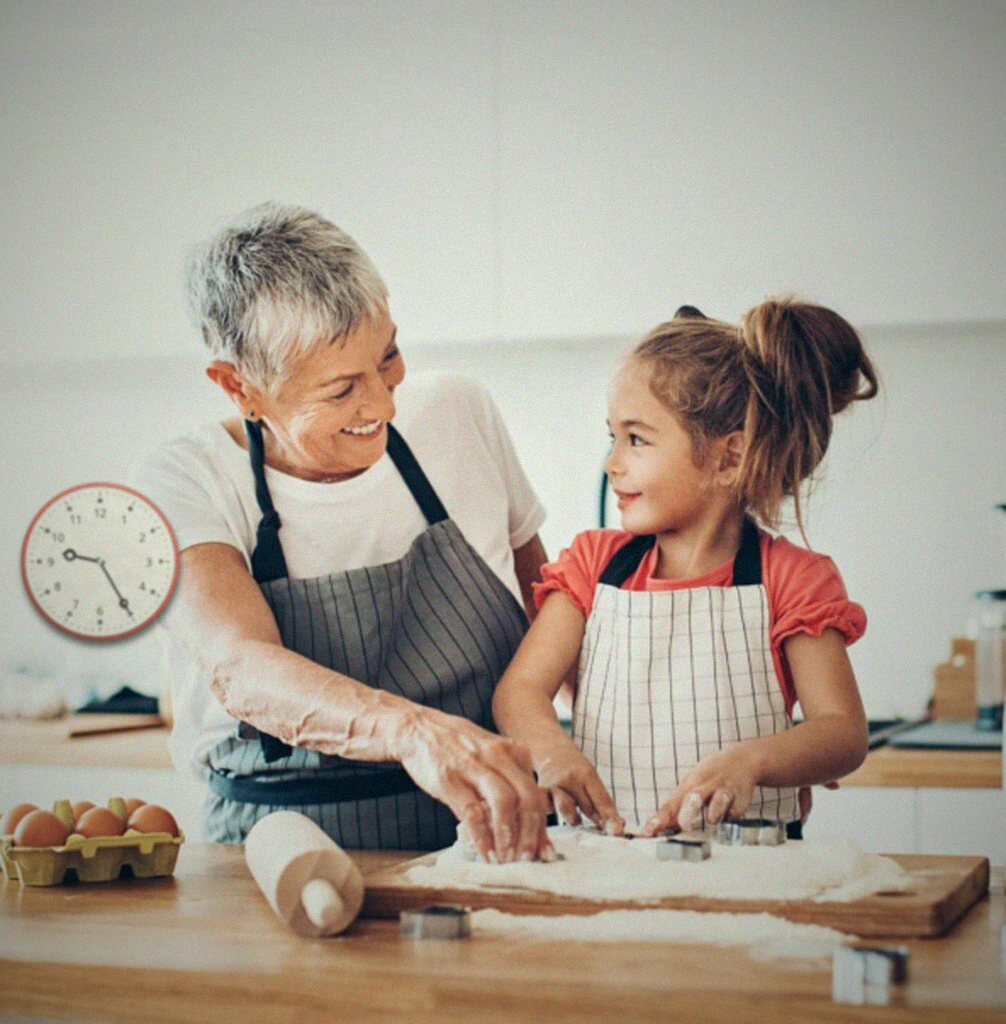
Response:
h=9 m=25
